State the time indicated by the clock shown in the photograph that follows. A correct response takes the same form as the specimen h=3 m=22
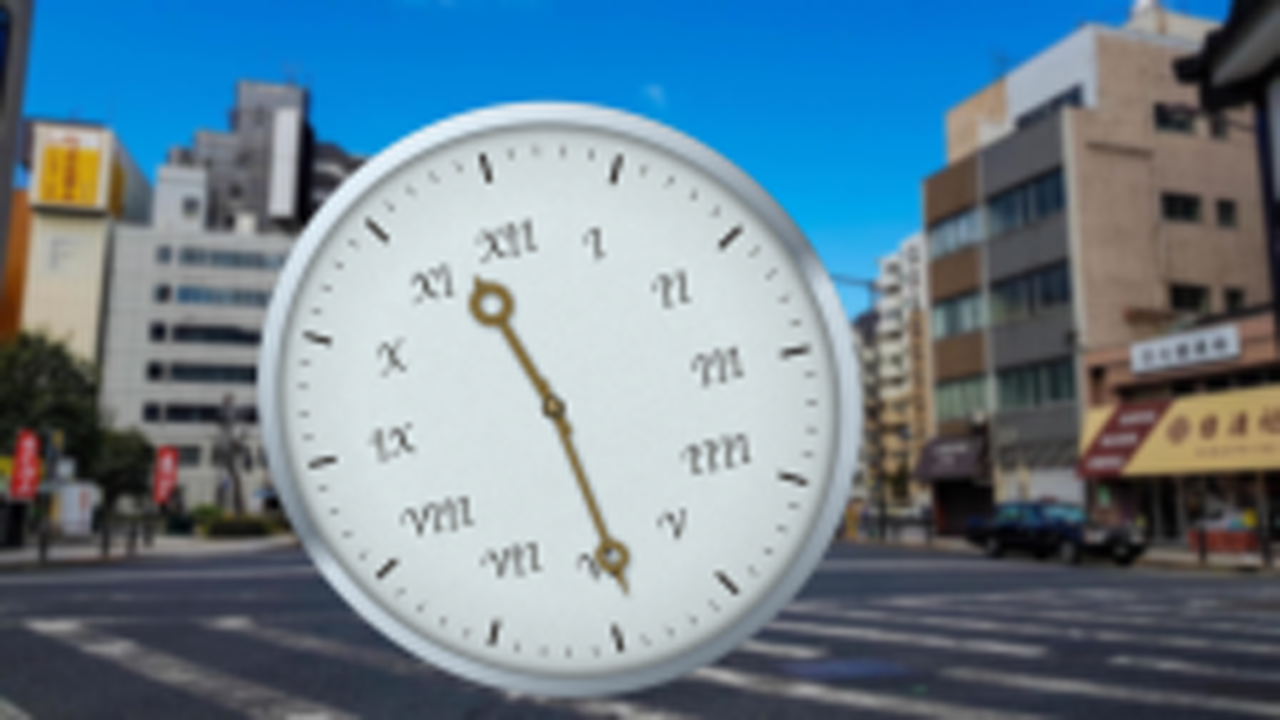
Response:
h=11 m=29
